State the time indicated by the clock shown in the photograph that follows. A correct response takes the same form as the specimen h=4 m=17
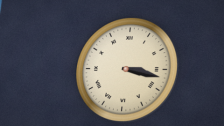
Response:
h=3 m=17
